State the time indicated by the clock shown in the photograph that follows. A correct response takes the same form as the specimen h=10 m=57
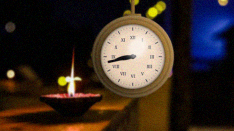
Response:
h=8 m=43
